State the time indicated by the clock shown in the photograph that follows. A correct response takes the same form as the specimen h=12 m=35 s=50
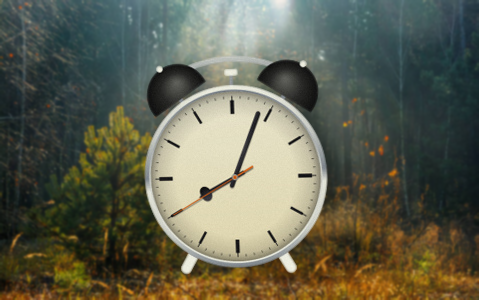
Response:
h=8 m=3 s=40
